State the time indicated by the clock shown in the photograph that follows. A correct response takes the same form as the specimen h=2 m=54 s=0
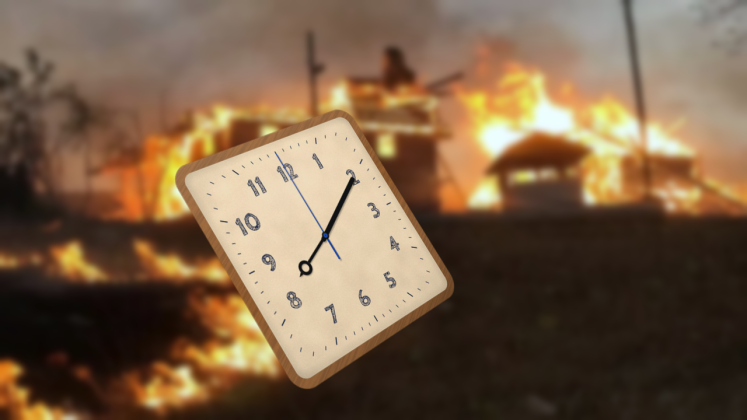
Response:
h=8 m=10 s=0
